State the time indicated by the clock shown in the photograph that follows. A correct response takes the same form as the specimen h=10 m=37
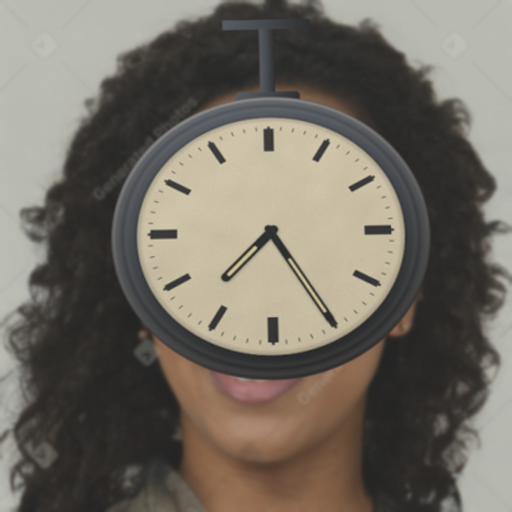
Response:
h=7 m=25
